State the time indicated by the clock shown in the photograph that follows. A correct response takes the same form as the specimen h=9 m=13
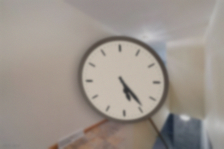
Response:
h=5 m=24
